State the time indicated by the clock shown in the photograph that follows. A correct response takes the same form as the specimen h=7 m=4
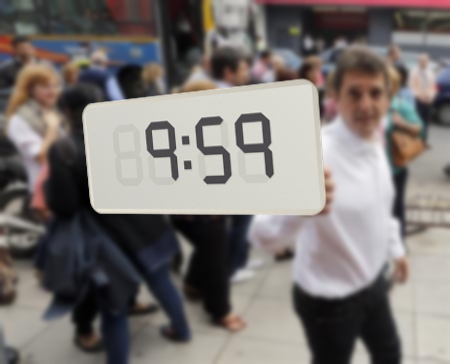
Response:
h=9 m=59
